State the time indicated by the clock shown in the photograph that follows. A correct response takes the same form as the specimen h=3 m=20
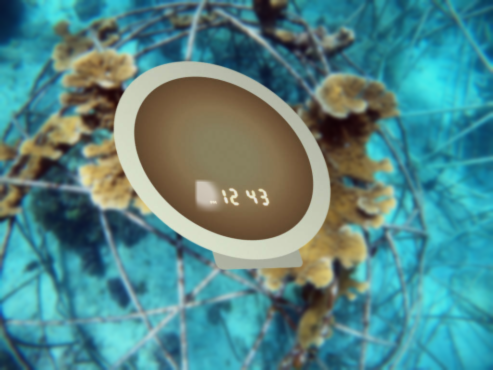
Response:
h=12 m=43
